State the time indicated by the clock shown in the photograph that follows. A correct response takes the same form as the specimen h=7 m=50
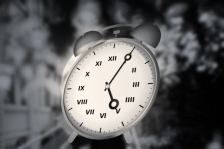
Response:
h=5 m=5
